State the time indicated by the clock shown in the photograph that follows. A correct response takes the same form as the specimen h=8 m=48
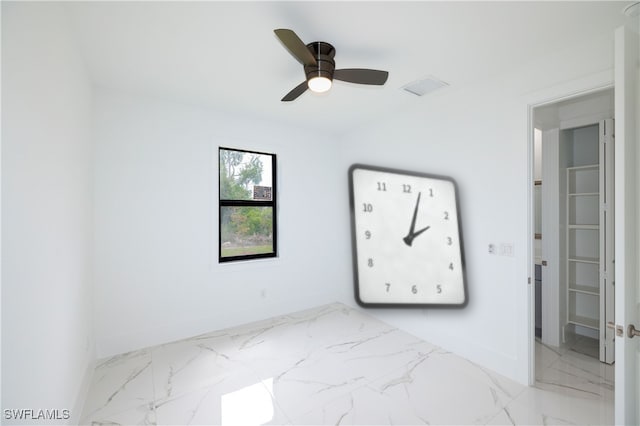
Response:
h=2 m=3
